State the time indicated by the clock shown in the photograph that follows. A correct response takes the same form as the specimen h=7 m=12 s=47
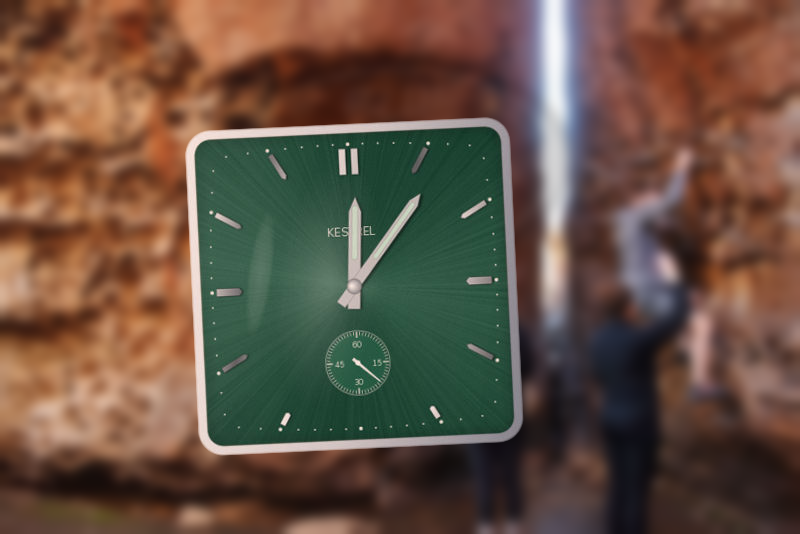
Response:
h=12 m=6 s=22
